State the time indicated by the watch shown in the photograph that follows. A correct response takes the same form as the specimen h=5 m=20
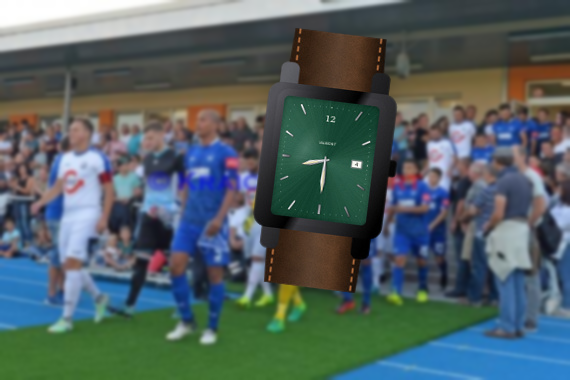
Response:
h=8 m=30
